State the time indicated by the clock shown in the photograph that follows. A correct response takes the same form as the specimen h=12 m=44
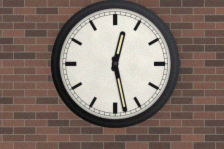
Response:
h=12 m=28
